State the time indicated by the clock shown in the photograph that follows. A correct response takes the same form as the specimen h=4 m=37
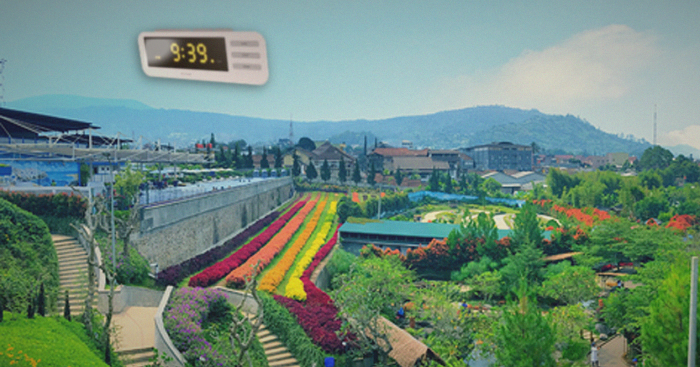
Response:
h=9 m=39
